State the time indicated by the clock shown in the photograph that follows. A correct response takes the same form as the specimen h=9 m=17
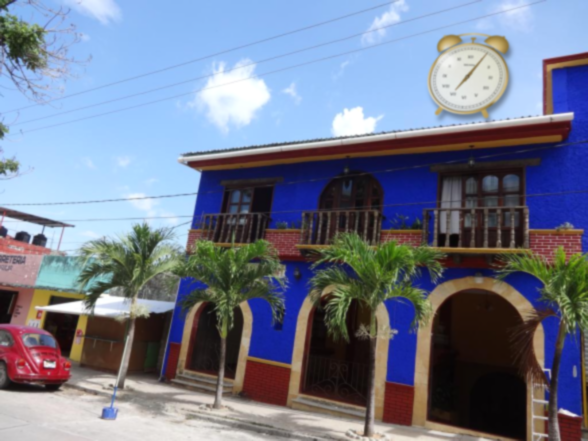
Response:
h=7 m=5
